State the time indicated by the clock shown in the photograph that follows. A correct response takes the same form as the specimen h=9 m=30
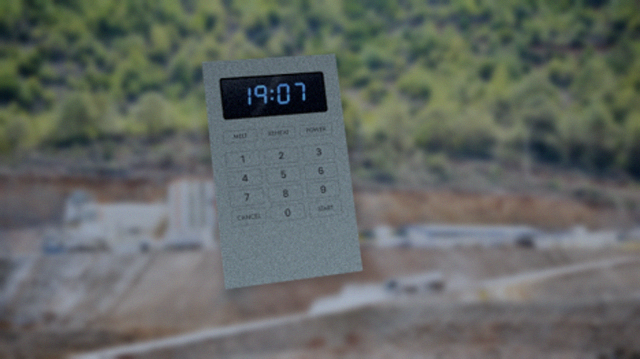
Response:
h=19 m=7
